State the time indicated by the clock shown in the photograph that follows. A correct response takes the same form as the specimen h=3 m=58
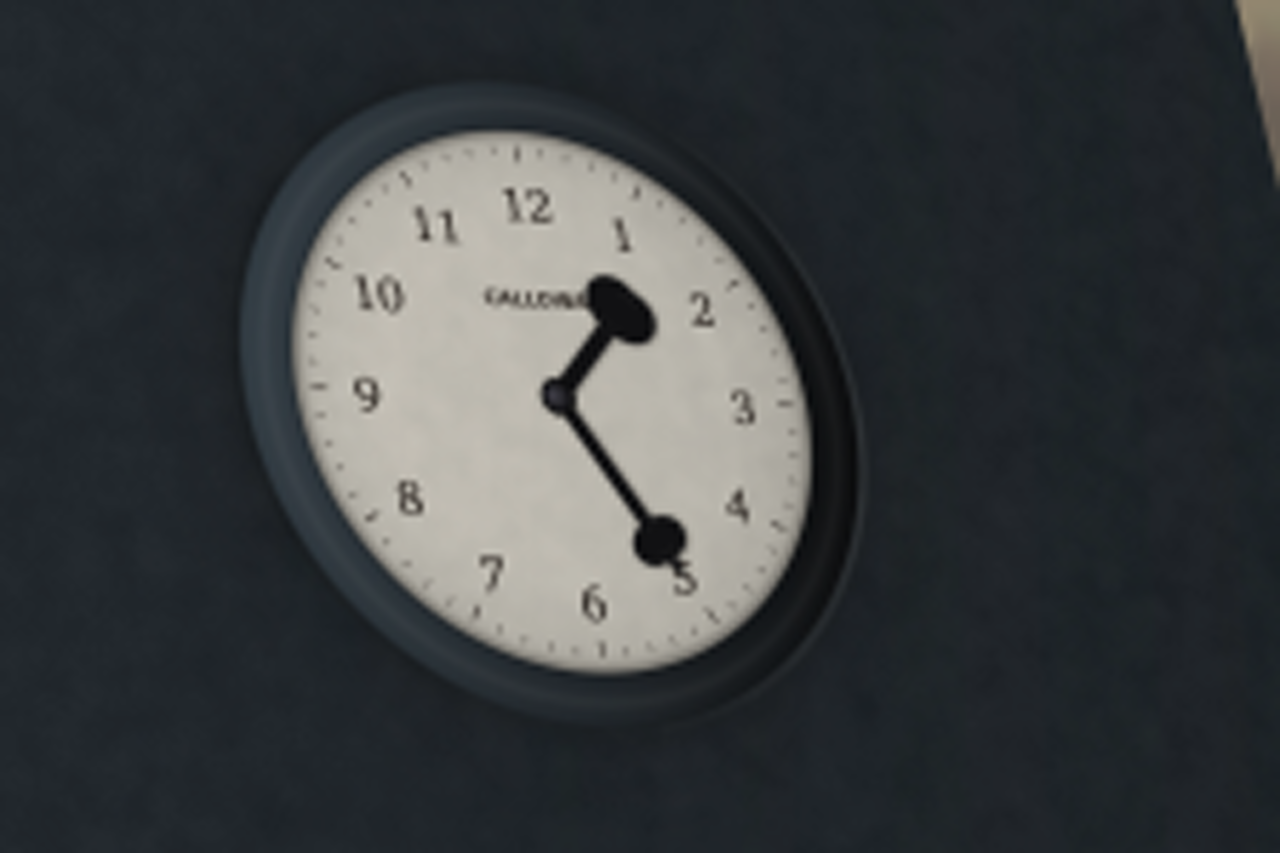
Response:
h=1 m=25
